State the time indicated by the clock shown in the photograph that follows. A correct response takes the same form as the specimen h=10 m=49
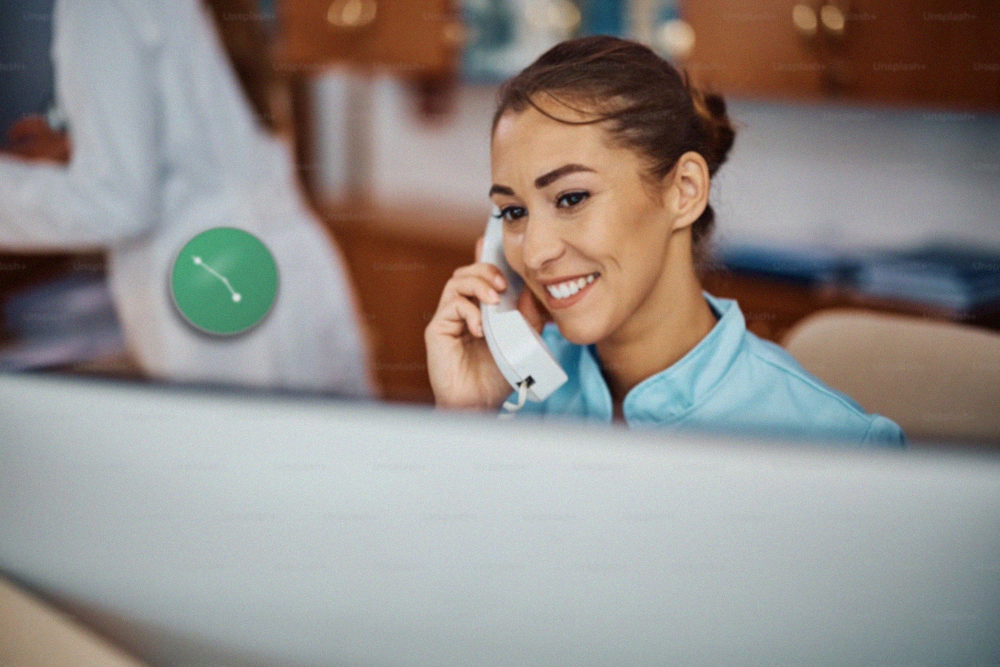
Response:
h=4 m=51
